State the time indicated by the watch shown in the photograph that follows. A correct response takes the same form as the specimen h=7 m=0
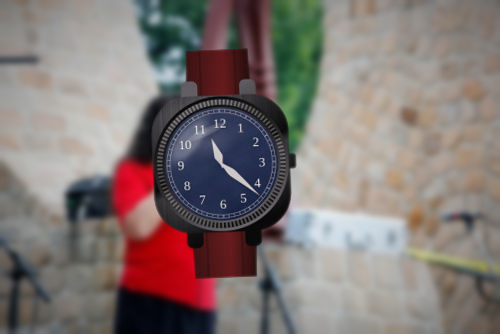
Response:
h=11 m=22
